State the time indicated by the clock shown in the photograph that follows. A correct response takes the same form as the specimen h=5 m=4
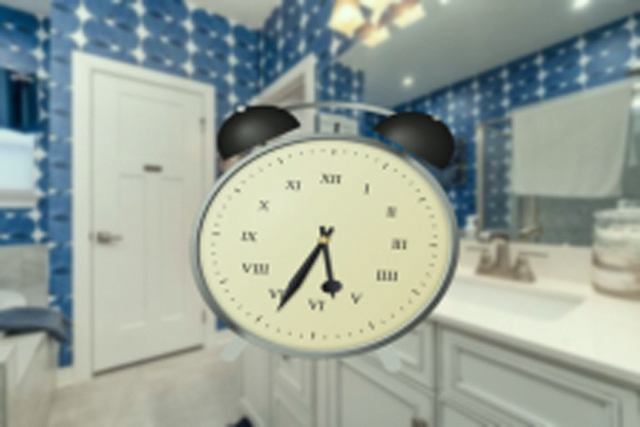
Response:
h=5 m=34
